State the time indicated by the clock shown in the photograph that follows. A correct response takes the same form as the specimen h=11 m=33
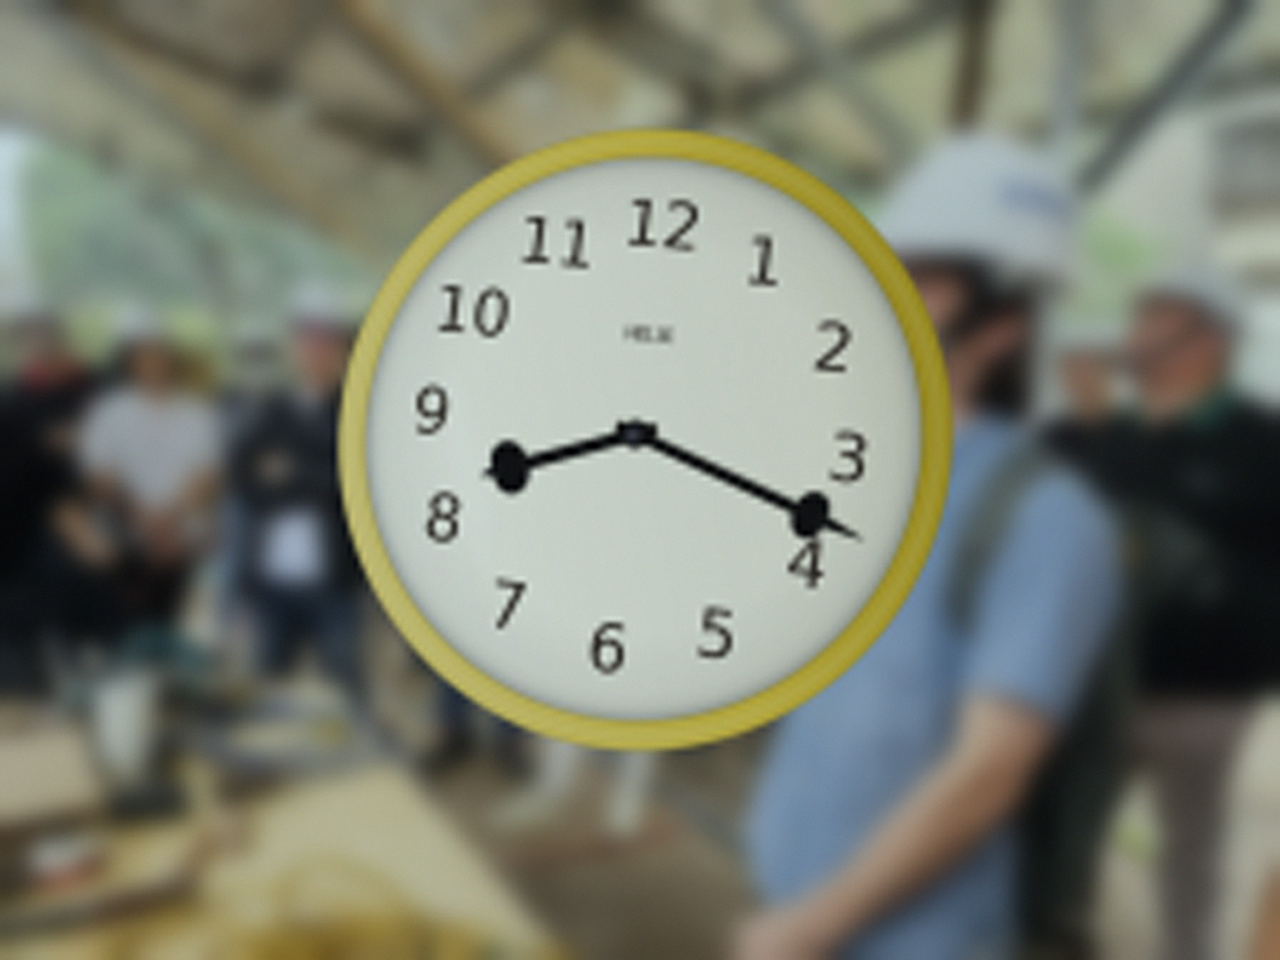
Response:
h=8 m=18
